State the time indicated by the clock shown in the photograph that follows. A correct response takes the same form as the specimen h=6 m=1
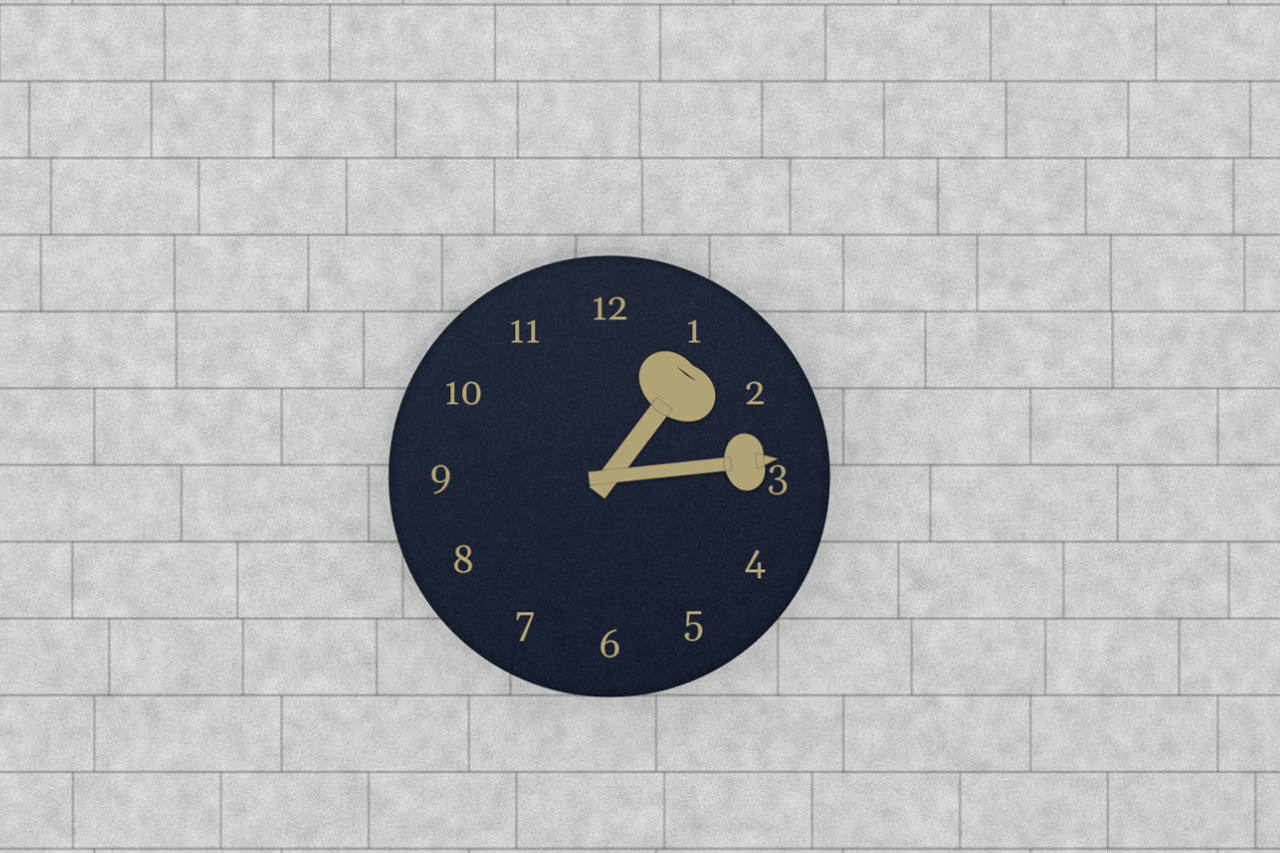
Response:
h=1 m=14
